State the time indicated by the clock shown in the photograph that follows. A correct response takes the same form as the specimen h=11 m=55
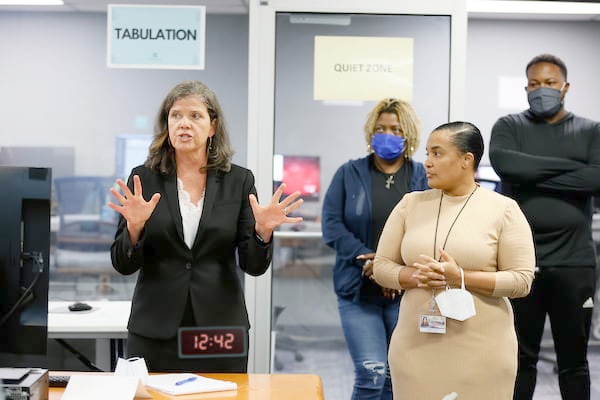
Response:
h=12 m=42
